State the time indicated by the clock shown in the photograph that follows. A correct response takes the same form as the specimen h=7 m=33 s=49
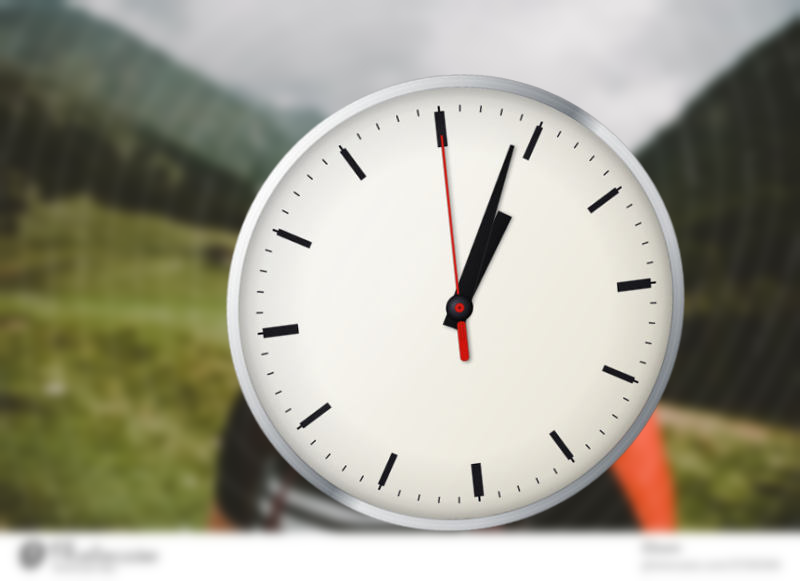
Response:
h=1 m=4 s=0
